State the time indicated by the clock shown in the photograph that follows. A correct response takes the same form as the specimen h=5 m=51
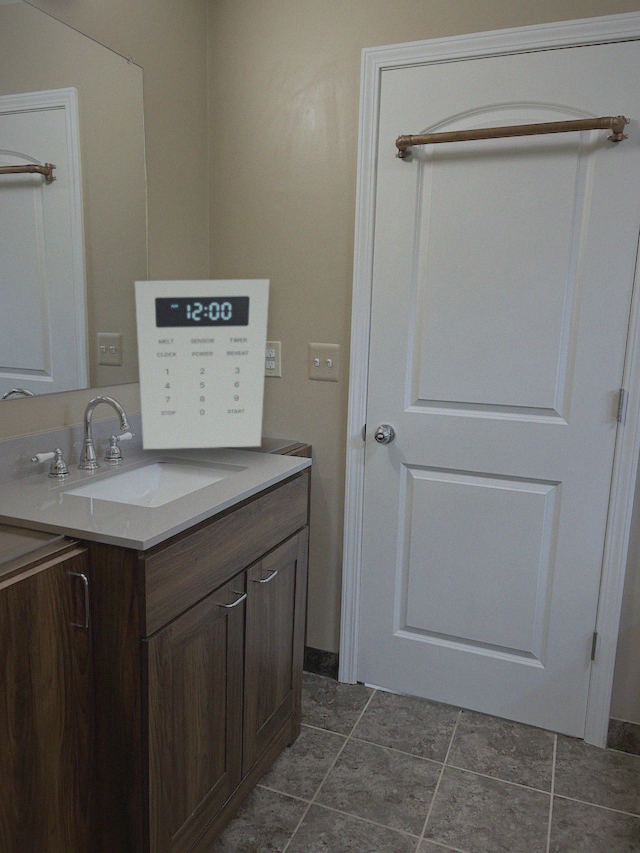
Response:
h=12 m=0
